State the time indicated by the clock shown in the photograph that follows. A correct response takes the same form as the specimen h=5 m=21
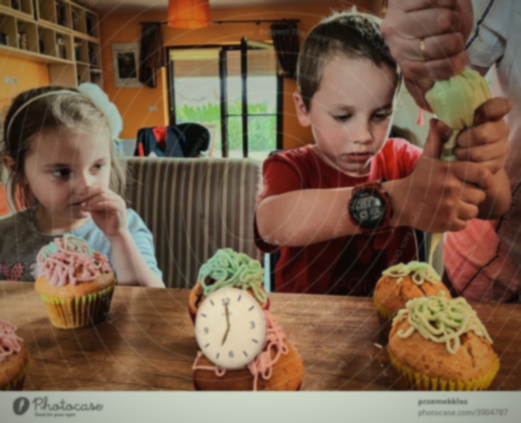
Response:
h=7 m=0
